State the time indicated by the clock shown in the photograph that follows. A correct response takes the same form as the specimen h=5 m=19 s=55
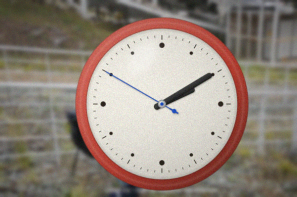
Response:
h=2 m=9 s=50
